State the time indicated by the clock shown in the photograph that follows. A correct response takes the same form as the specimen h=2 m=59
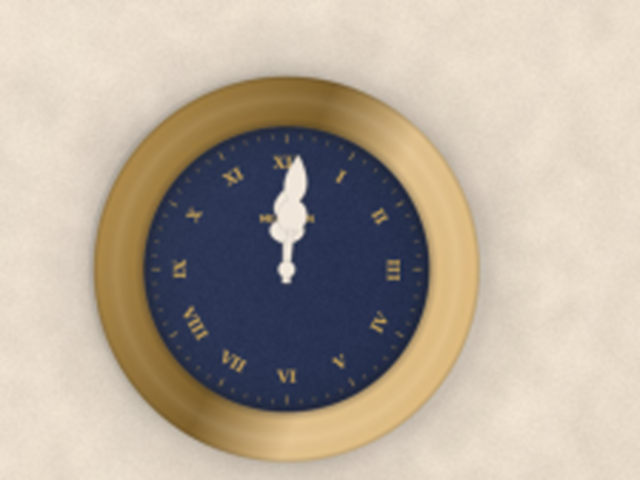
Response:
h=12 m=1
